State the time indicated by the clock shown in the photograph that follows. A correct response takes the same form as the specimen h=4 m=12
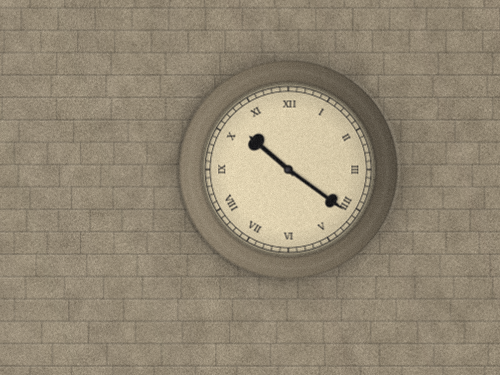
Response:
h=10 m=21
